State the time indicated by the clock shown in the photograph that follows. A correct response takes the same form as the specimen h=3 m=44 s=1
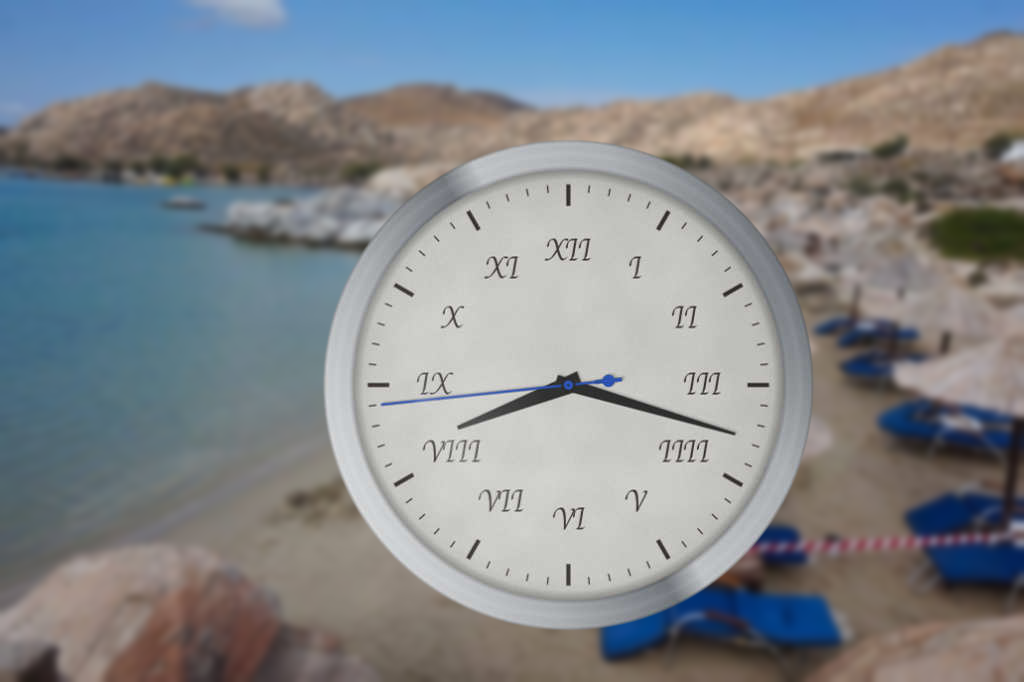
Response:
h=8 m=17 s=44
